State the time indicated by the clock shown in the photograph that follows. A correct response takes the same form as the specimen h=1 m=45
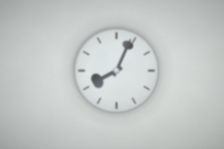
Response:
h=8 m=4
